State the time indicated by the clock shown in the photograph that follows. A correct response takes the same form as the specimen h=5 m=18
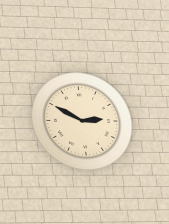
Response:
h=2 m=50
